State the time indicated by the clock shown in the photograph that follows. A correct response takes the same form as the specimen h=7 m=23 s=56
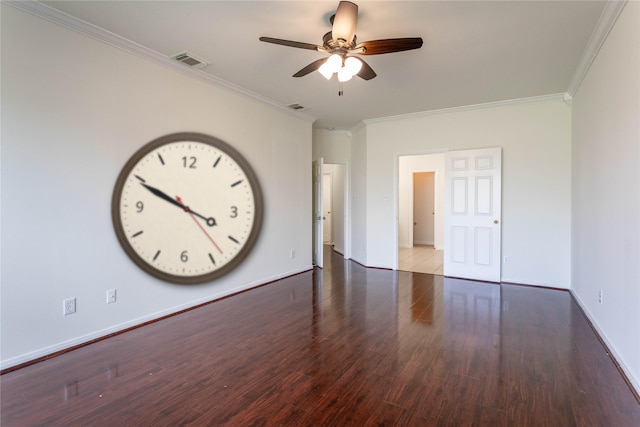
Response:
h=3 m=49 s=23
